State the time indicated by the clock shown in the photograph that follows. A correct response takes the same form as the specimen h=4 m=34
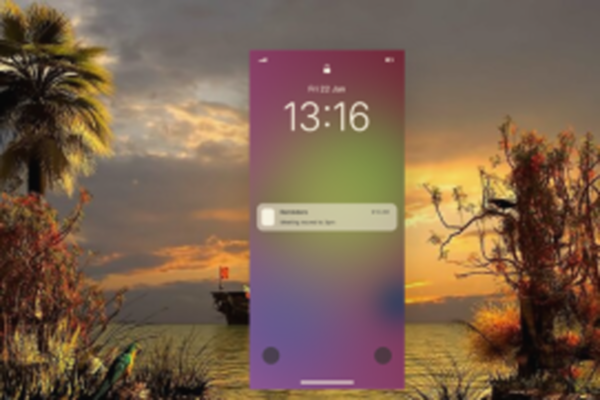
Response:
h=13 m=16
